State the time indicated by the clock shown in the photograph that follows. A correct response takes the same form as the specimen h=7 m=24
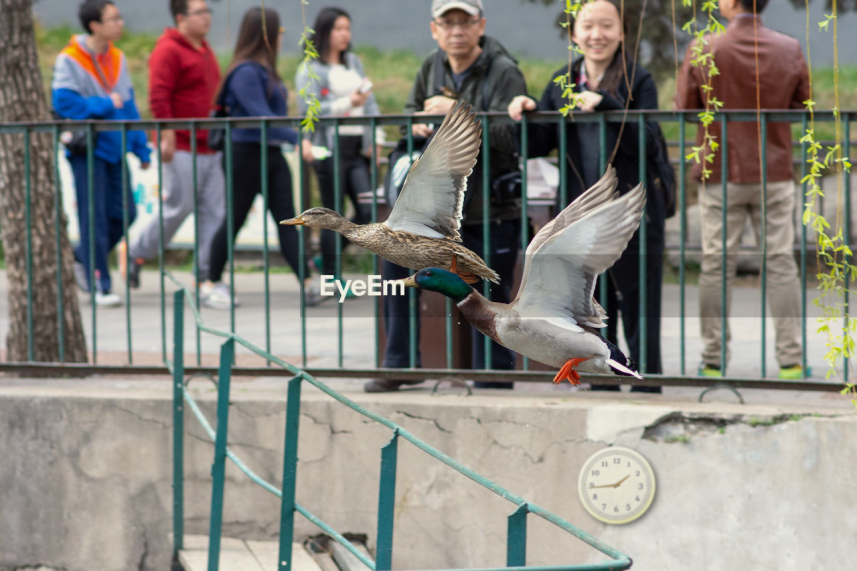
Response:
h=1 m=44
